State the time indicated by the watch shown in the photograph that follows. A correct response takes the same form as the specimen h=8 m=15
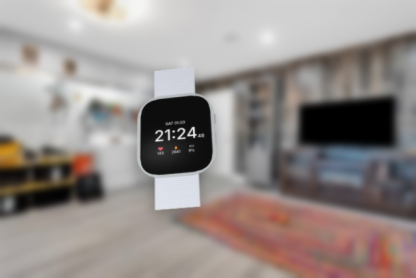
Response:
h=21 m=24
